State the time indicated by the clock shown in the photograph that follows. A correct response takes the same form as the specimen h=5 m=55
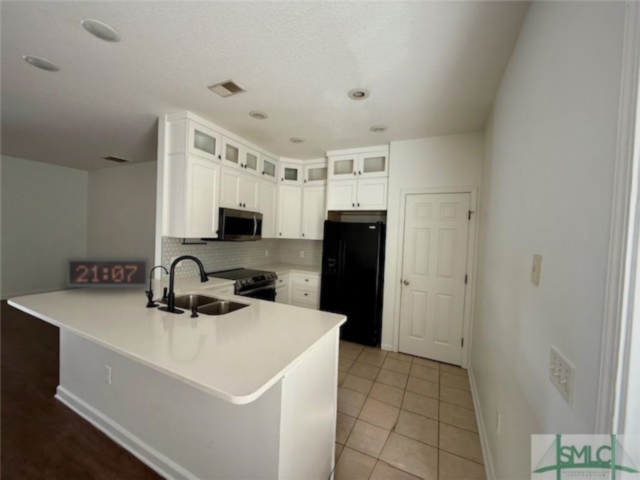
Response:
h=21 m=7
